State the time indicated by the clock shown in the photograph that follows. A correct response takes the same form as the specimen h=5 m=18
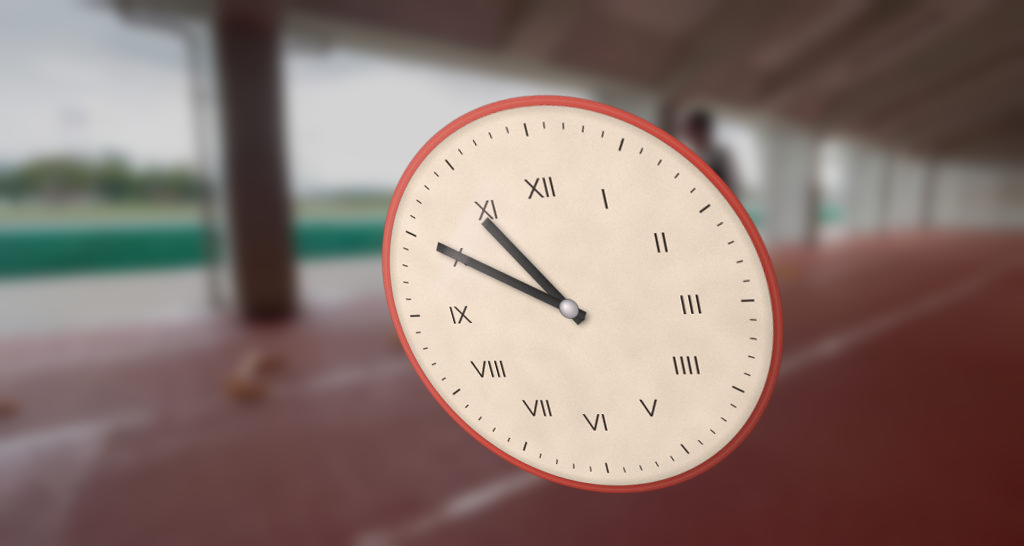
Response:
h=10 m=50
